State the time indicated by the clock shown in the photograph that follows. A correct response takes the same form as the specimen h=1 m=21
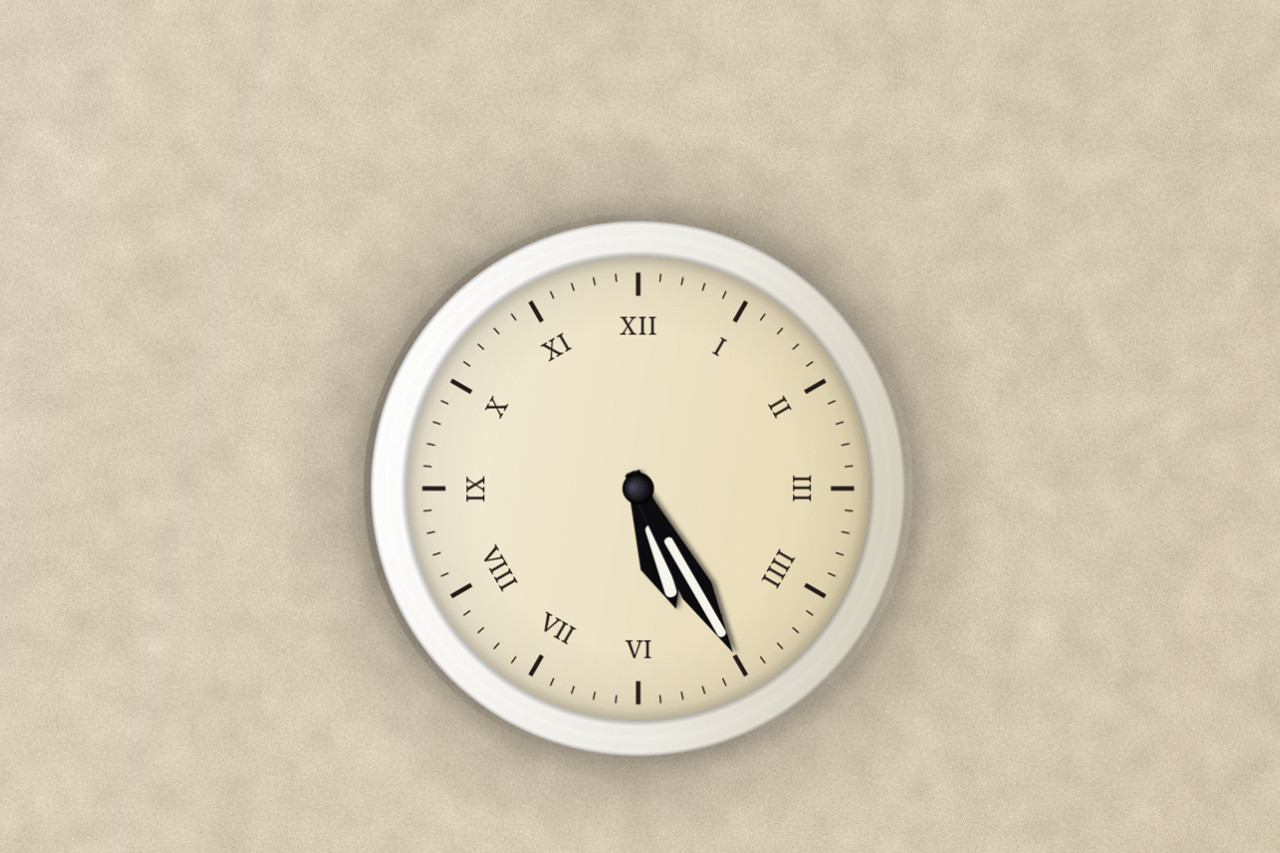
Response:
h=5 m=25
